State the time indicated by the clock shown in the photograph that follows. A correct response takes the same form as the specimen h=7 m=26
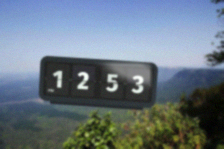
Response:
h=12 m=53
